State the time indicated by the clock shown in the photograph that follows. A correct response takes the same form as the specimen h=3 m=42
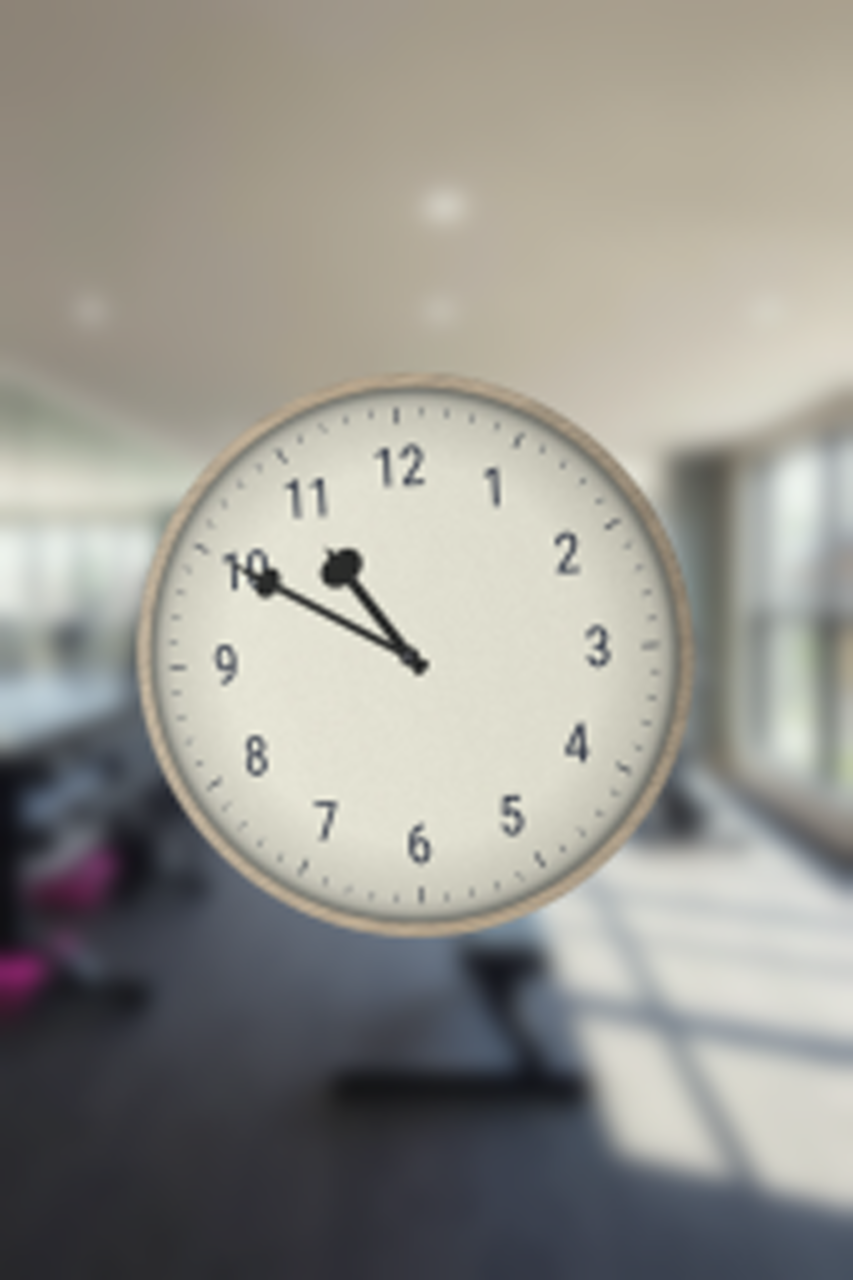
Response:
h=10 m=50
